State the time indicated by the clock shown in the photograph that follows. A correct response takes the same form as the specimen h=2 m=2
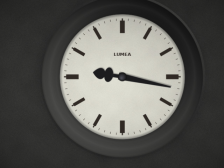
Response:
h=9 m=17
